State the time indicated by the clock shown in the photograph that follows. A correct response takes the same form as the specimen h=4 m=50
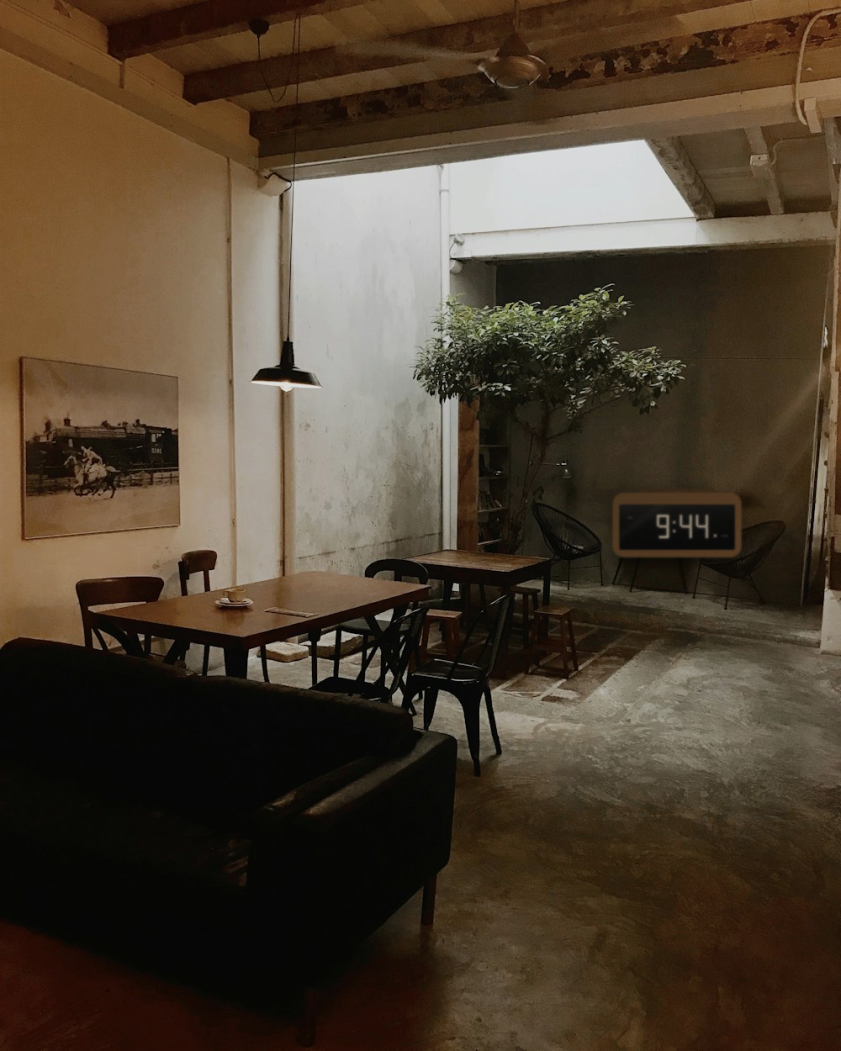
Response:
h=9 m=44
